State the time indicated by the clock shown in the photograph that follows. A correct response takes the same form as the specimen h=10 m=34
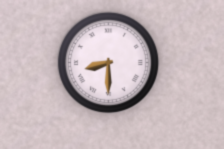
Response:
h=8 m=30
